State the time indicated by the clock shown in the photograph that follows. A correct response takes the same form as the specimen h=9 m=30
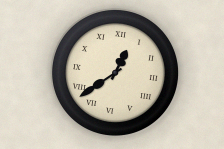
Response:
h=12 m=38
